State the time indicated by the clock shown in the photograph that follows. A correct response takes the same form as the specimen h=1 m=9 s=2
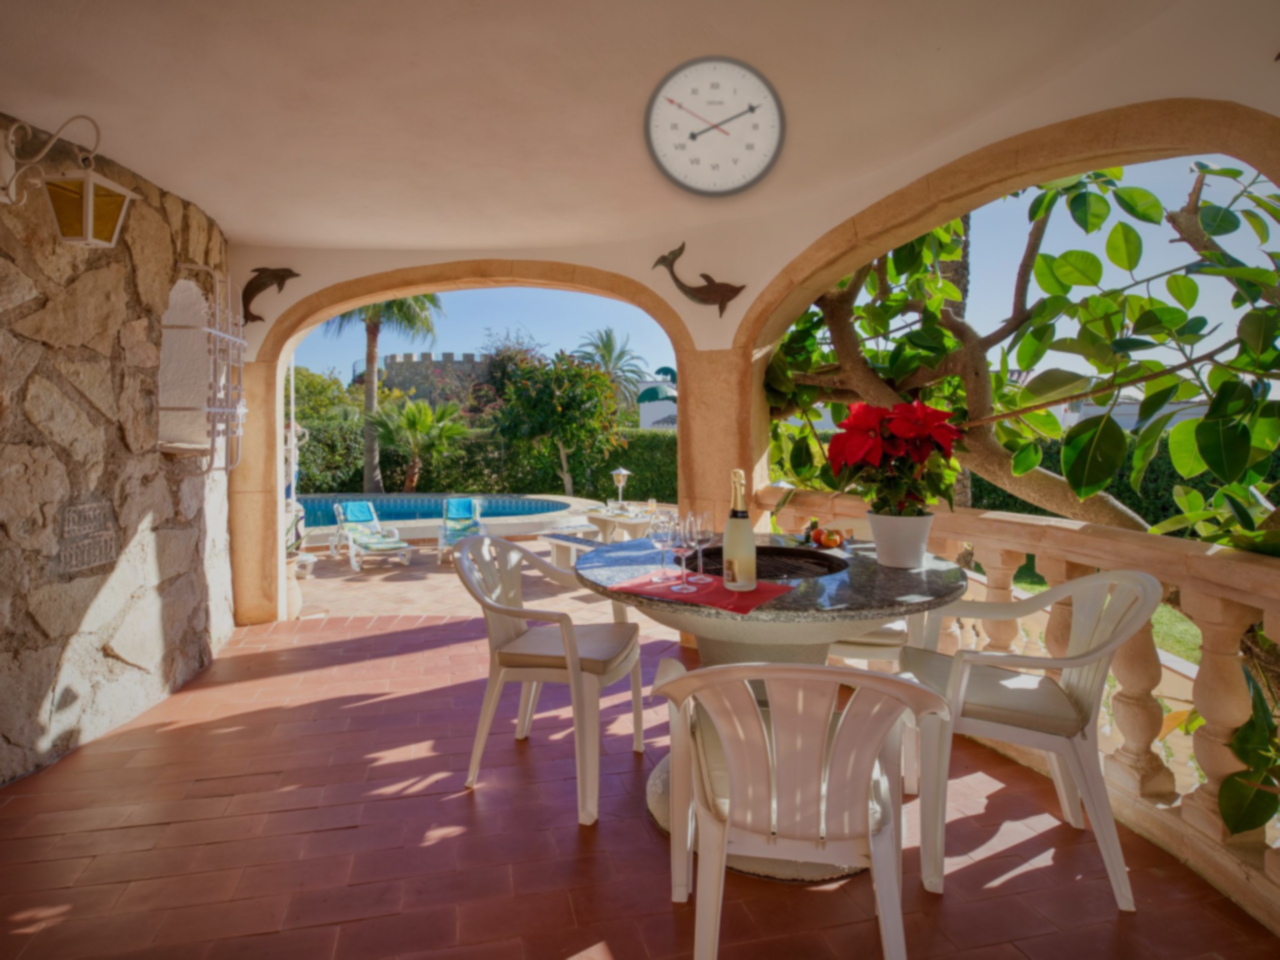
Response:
h=8 m=10 s=50
